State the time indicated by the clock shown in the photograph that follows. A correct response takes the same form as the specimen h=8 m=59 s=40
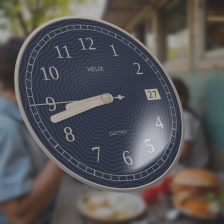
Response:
h=8 m=42 s=45
